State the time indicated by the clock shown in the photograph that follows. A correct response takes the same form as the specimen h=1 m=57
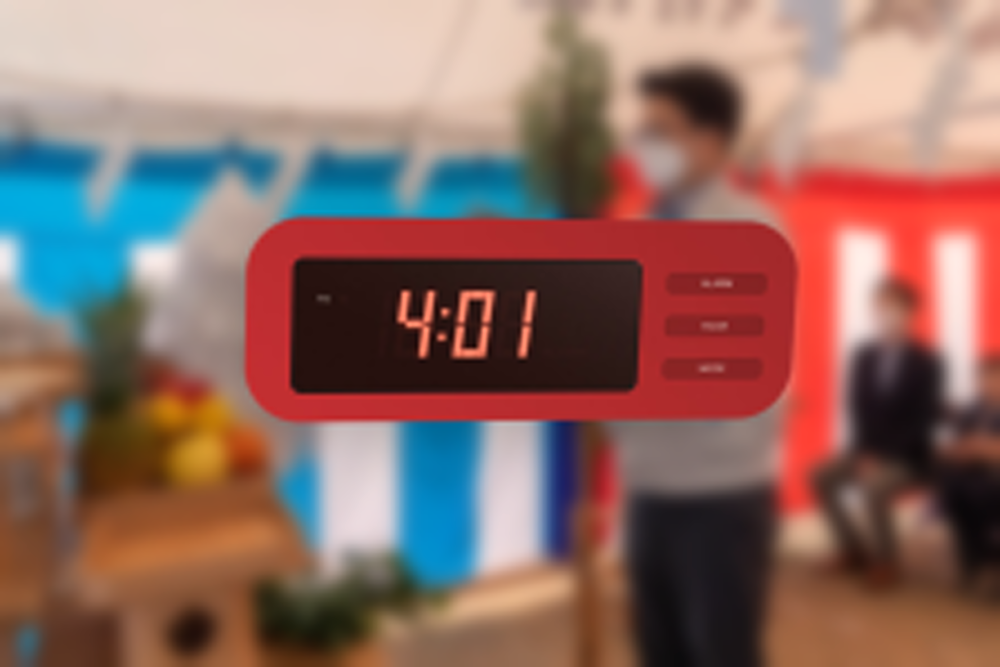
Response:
h=4 m=1
